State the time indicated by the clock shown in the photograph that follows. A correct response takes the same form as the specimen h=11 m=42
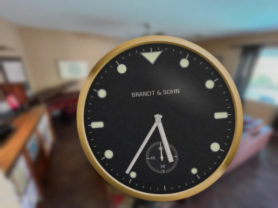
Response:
h=5 m=36
